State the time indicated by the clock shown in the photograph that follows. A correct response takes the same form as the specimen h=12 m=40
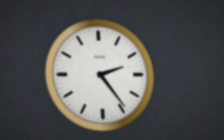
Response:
h=2 m=24
